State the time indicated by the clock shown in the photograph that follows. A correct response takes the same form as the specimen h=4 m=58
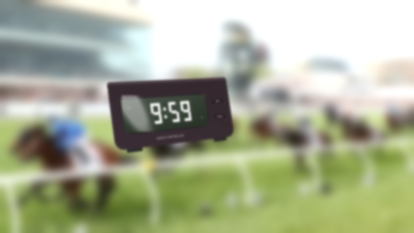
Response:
h=9 m=59
